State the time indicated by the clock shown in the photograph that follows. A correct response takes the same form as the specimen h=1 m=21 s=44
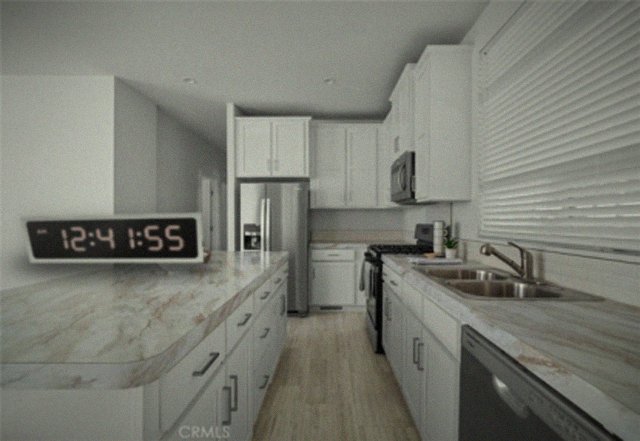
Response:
h=12 m=41 s=55
